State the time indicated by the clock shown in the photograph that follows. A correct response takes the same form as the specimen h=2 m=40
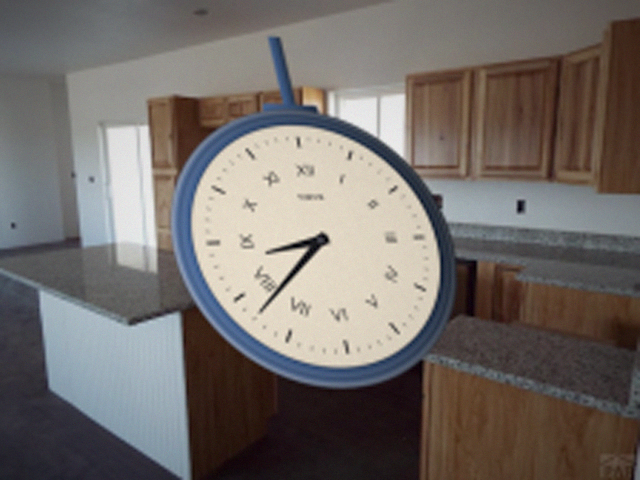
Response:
h=8 m=38
